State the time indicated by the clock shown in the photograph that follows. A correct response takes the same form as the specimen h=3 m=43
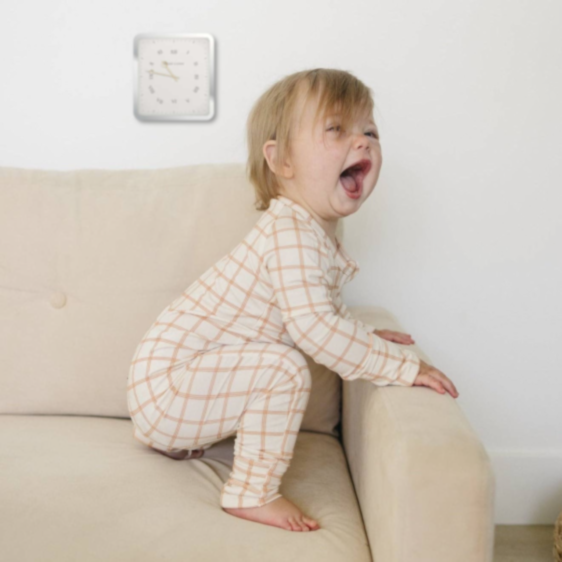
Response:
h=10 m=47
